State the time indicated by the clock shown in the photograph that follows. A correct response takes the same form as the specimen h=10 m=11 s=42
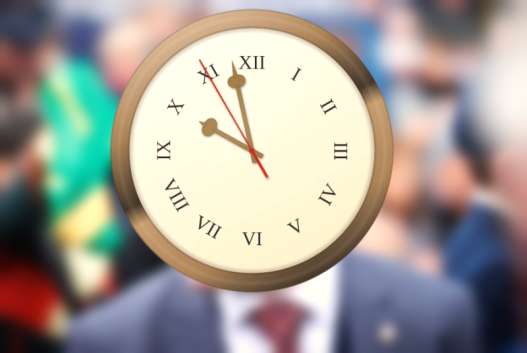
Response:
h=9 m=57 s=55
